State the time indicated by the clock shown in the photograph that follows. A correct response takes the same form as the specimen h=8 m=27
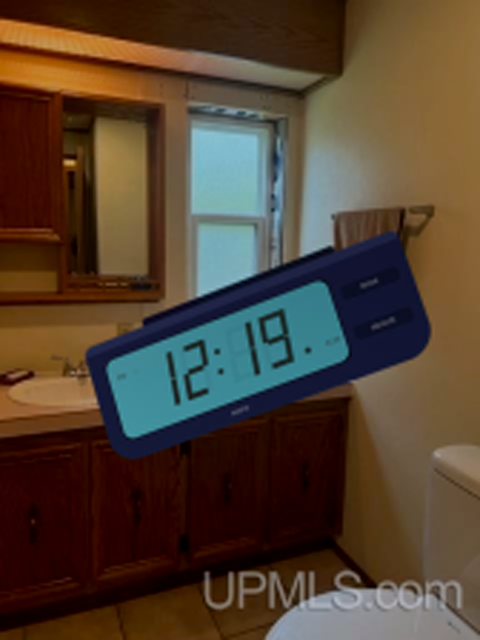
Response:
h=12 m=19
